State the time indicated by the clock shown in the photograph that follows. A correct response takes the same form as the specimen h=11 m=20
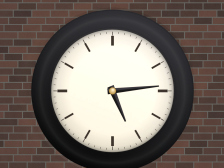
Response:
h=5 m=14
